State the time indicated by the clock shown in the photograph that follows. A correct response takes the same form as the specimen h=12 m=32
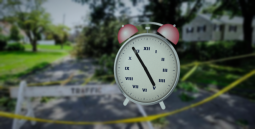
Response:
h=4 m=54
